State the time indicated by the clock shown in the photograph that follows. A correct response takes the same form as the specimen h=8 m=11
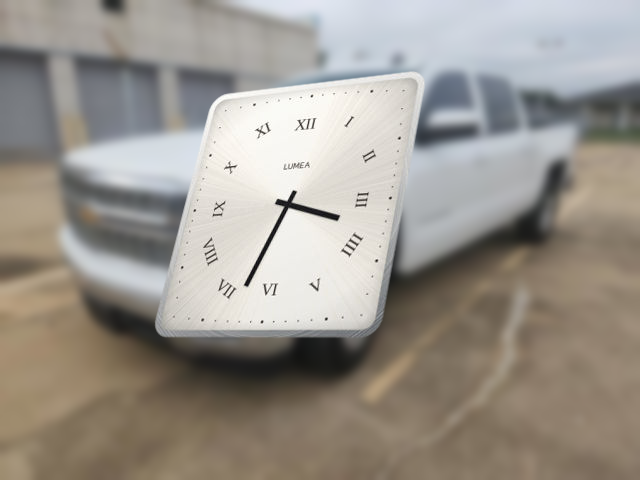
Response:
h=3 m=33
